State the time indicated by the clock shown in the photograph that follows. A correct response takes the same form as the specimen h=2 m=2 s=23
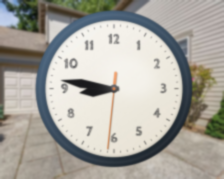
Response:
h=8 m=46 s=31
